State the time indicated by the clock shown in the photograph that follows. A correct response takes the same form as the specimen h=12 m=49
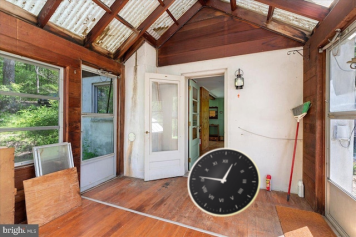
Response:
h=12 m=46
